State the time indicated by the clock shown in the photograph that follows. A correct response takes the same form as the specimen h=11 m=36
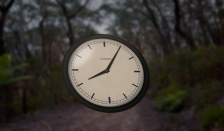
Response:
h=8 m=5
